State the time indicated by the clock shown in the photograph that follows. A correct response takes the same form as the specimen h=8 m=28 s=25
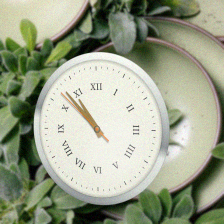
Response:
h=10 m=52 s=52
